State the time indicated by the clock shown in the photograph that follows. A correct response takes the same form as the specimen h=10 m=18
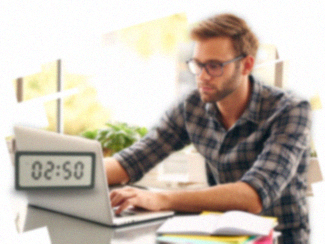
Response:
h=2 m=50
